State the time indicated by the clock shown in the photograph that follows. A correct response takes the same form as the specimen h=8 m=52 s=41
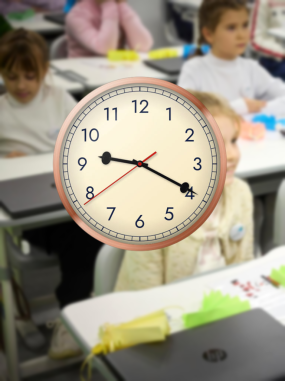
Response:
h=9 m=19 s=39
